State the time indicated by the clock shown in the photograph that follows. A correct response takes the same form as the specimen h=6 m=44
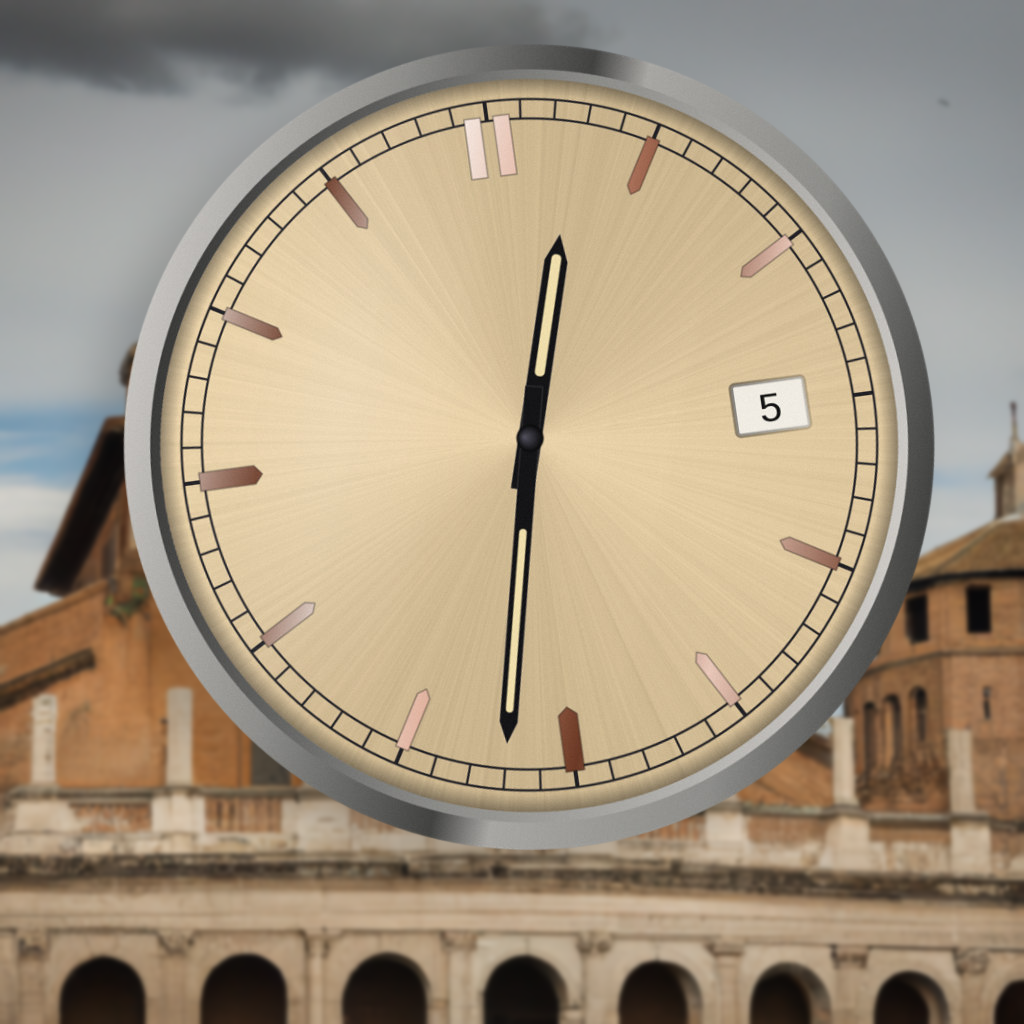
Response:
h=12 m=32
